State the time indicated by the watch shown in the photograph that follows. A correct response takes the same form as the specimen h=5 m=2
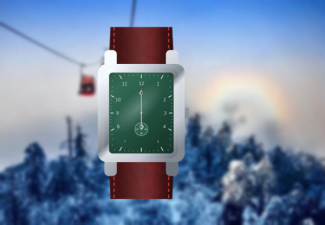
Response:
h=6 m=0
